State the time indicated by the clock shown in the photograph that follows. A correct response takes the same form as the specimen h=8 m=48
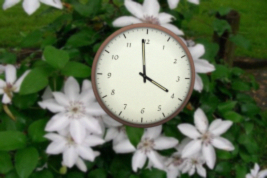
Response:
h=3 m=59
